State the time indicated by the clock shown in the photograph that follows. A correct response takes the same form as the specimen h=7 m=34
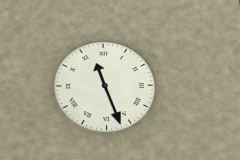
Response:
h=11 m=27
